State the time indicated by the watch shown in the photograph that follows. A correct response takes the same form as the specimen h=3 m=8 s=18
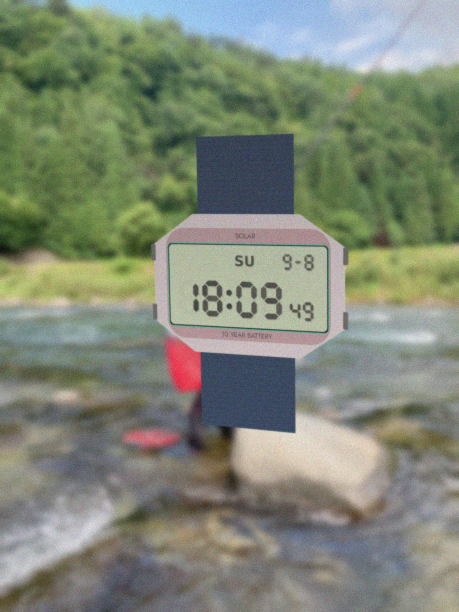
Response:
h=18 m=9 s=49
